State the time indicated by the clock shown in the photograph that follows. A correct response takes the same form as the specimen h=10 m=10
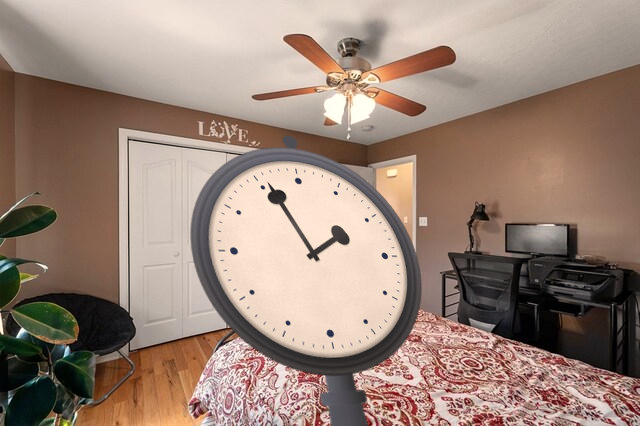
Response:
h=1 m=56
